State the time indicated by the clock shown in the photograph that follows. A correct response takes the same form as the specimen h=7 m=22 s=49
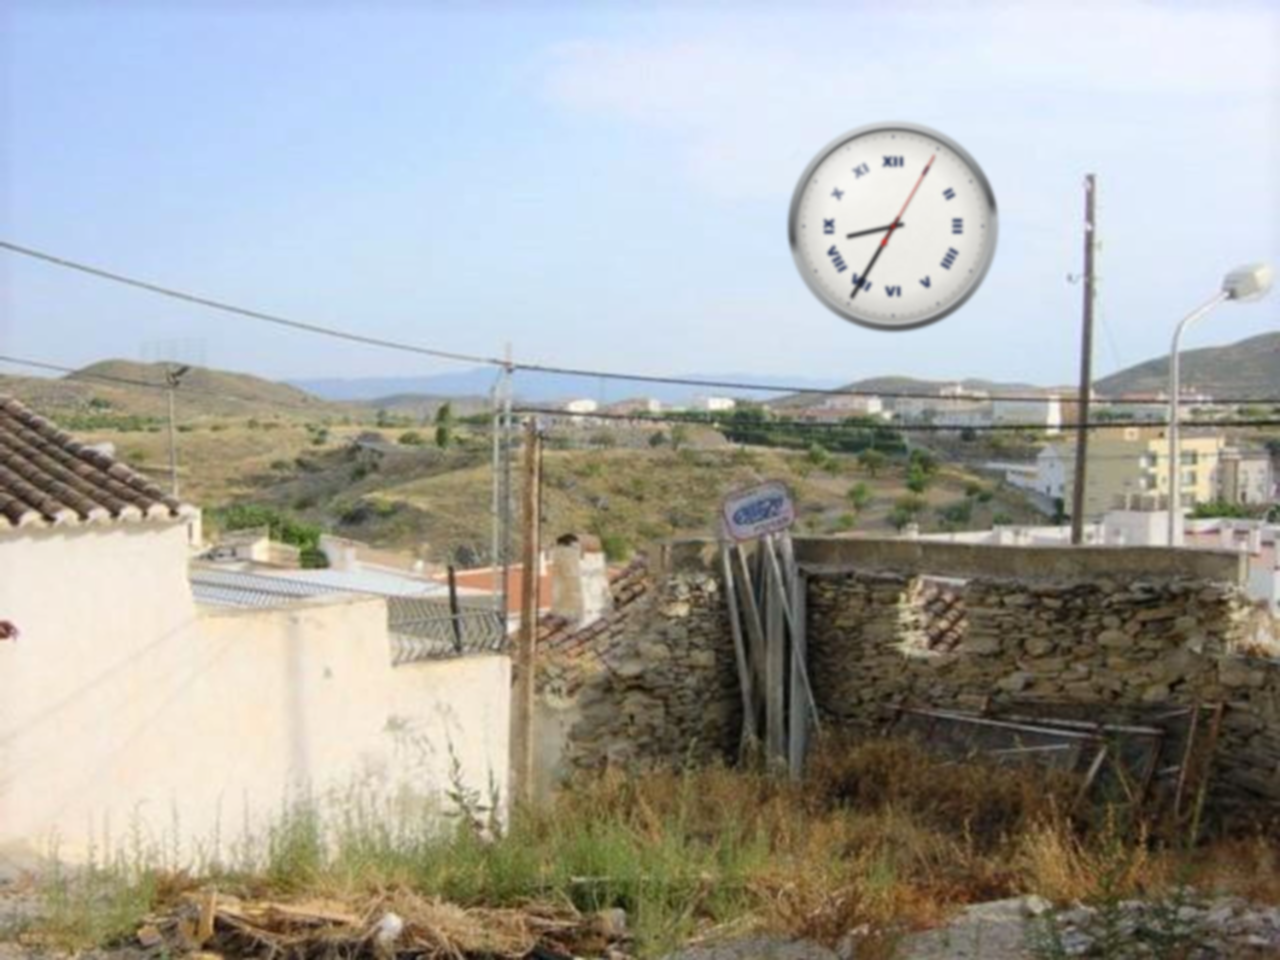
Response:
h=8 m=35 s=5
